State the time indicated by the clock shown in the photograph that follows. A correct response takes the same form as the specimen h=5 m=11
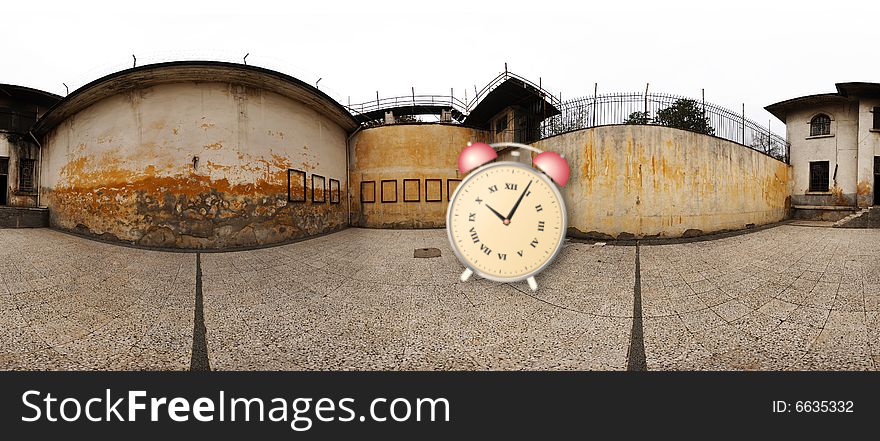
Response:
h=10 m=4
